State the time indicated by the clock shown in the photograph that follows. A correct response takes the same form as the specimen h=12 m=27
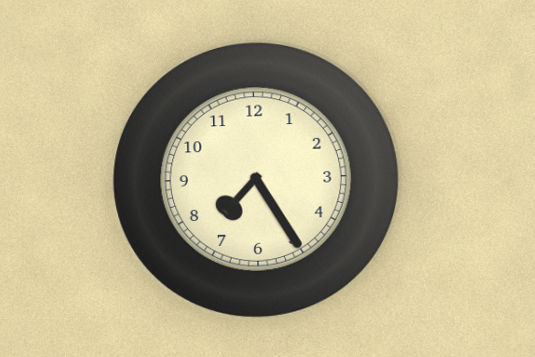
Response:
h=7 m=25
